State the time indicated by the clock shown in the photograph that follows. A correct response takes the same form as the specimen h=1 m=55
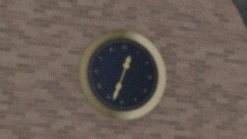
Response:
h=12 m=33
